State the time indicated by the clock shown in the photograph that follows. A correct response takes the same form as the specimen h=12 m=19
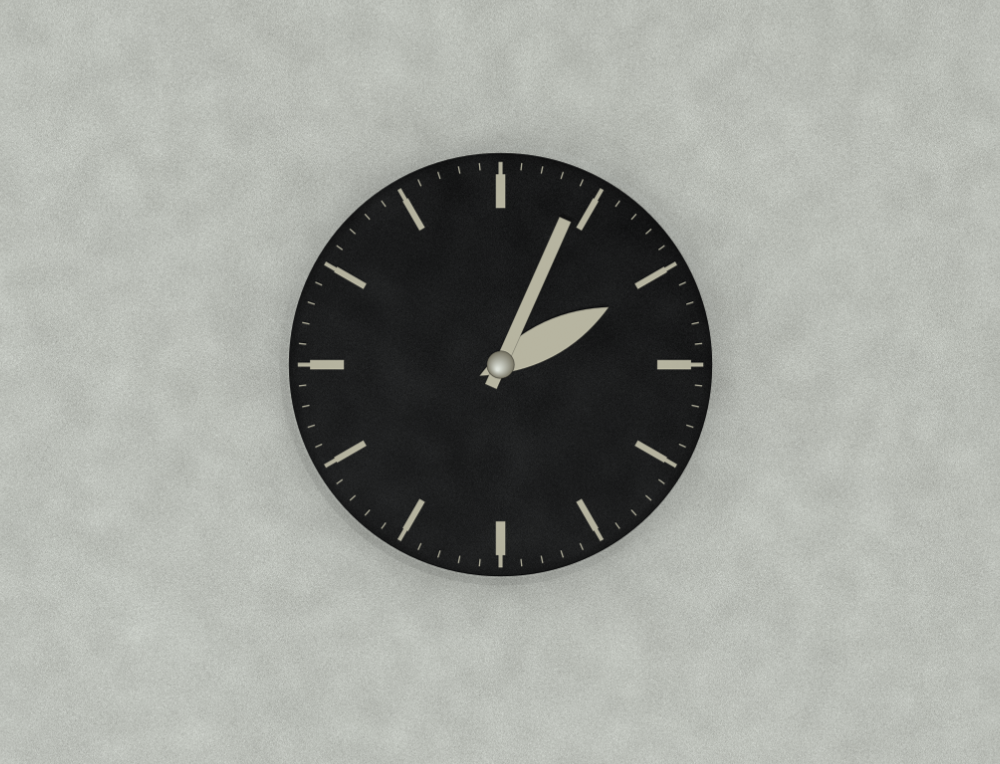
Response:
h=2 m=4
